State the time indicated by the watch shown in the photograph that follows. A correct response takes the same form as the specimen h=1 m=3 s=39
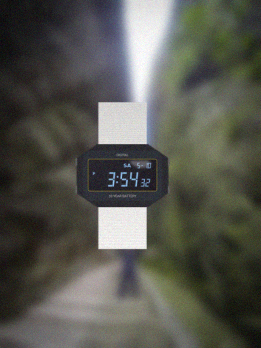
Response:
h=3 m=54 s=32
